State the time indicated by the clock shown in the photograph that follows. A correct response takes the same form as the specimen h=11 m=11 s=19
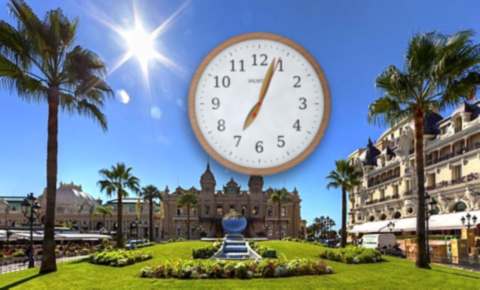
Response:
h=7 m=3 s=4
